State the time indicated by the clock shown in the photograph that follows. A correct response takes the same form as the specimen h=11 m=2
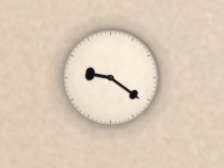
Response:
h=9 m=21
